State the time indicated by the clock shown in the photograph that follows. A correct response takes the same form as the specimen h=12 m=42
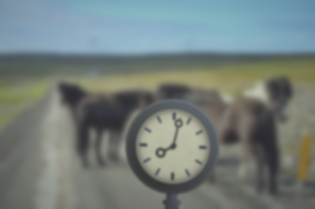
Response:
h=8 m=2
